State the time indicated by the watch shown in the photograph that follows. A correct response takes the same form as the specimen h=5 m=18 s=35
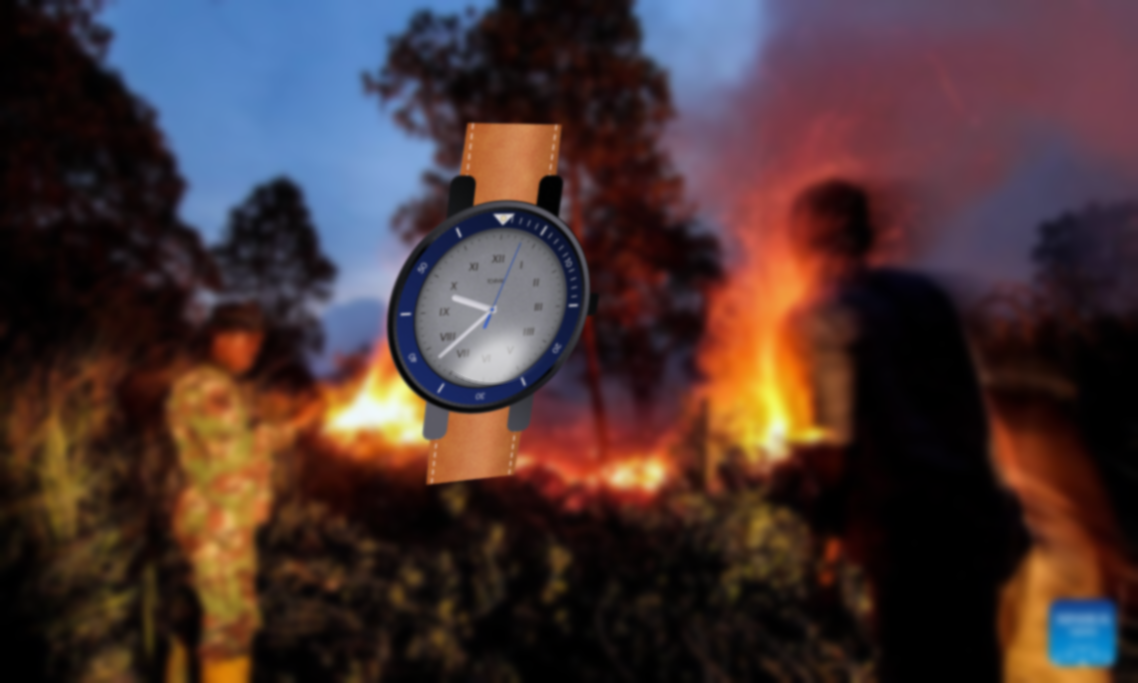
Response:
h=9 m=38 s=3
